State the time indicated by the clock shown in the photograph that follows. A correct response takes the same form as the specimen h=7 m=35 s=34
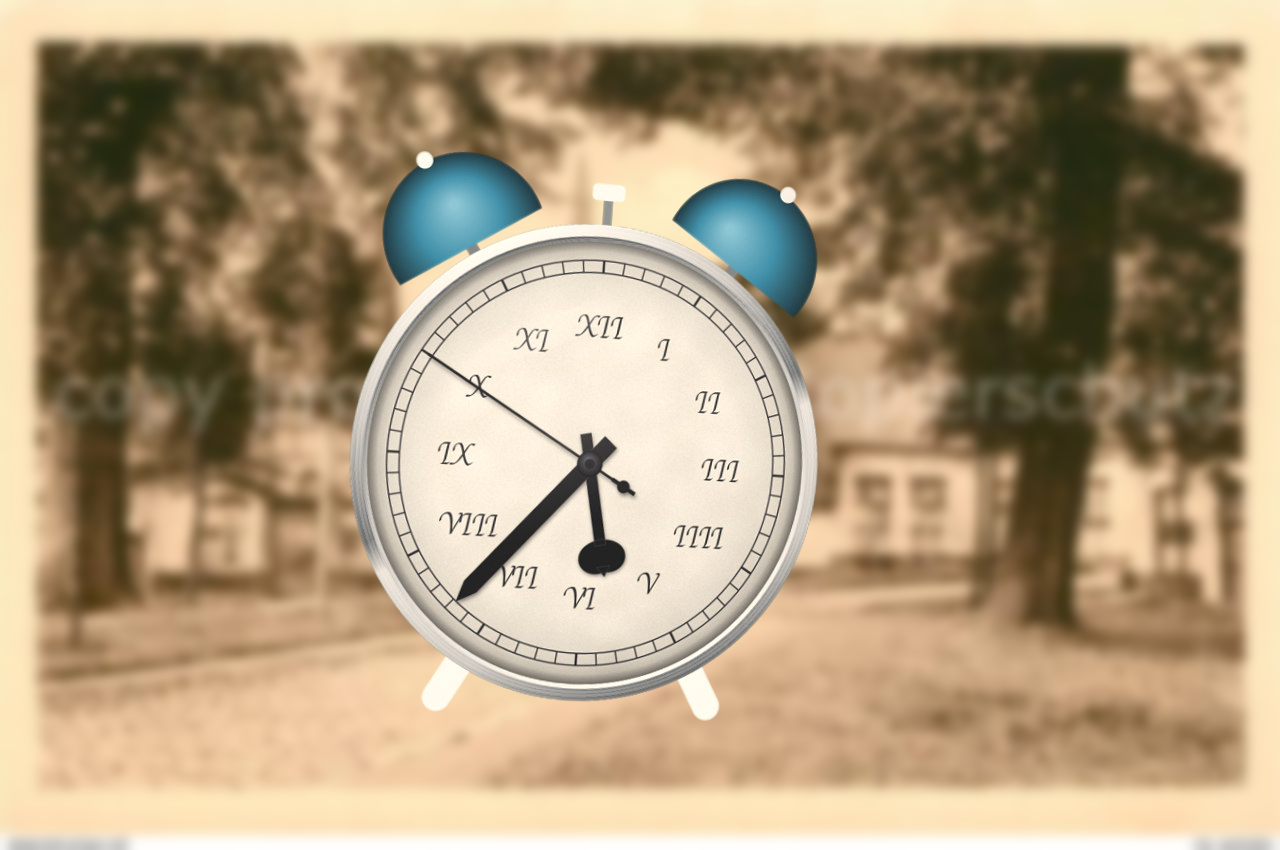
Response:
h=5 m=36 s=50
